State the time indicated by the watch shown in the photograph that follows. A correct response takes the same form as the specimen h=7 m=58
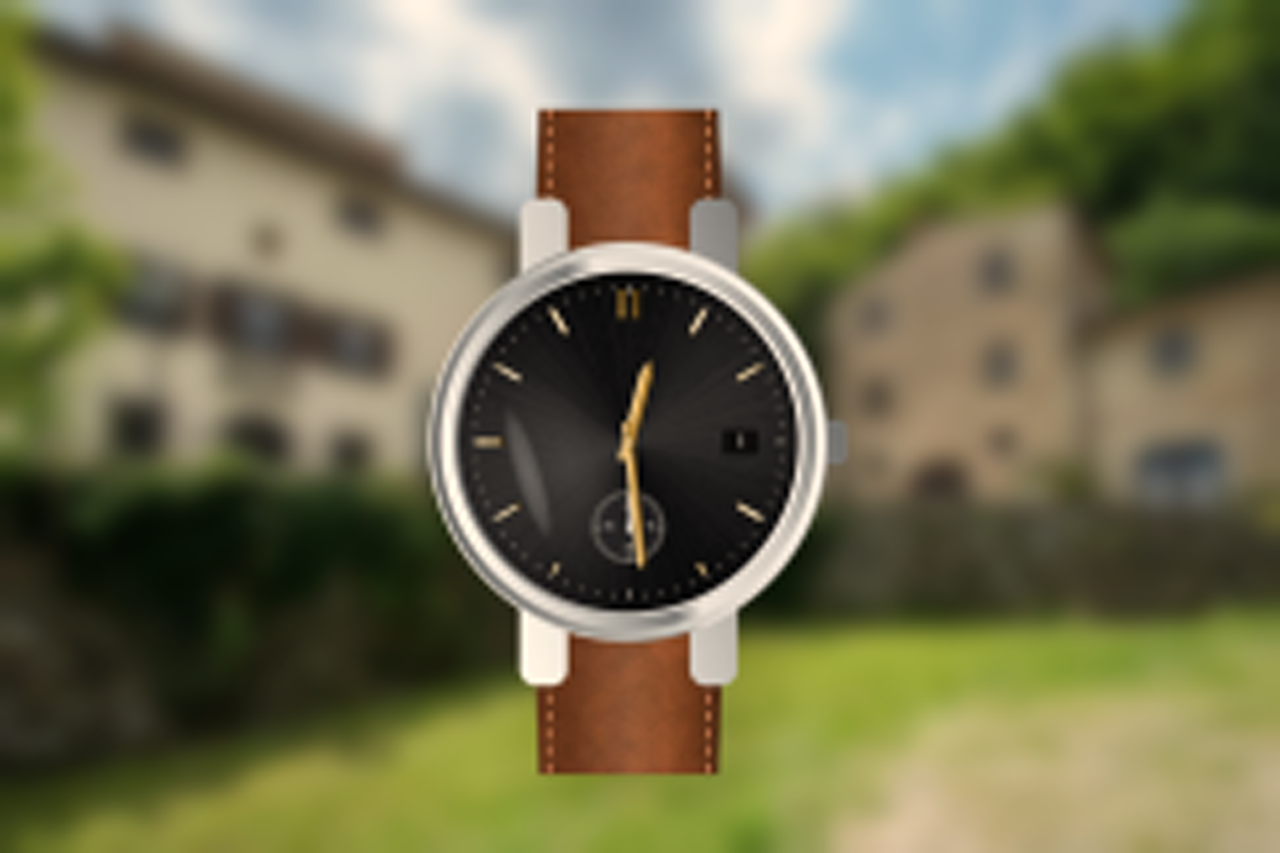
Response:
h=12 m=29
